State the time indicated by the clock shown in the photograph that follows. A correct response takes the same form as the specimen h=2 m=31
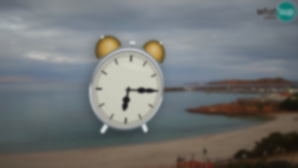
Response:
h=6 m=15
